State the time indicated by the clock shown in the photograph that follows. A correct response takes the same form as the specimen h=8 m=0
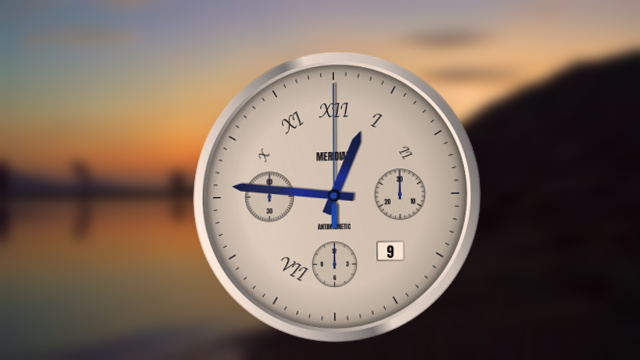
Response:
h=12 m=46
